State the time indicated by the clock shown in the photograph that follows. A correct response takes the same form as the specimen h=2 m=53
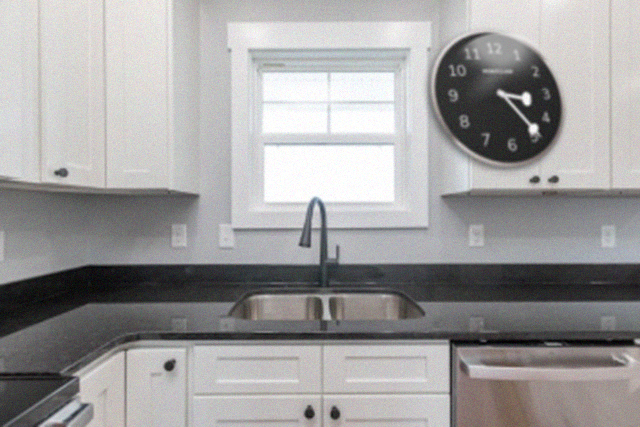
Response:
h=3 m=24
